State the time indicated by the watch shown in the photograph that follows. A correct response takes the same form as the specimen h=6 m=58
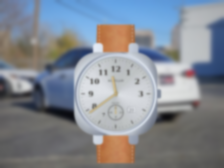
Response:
h=11 m=39
